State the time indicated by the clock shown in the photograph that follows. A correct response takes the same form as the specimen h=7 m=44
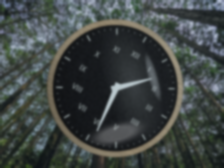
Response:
h=1 m=29
